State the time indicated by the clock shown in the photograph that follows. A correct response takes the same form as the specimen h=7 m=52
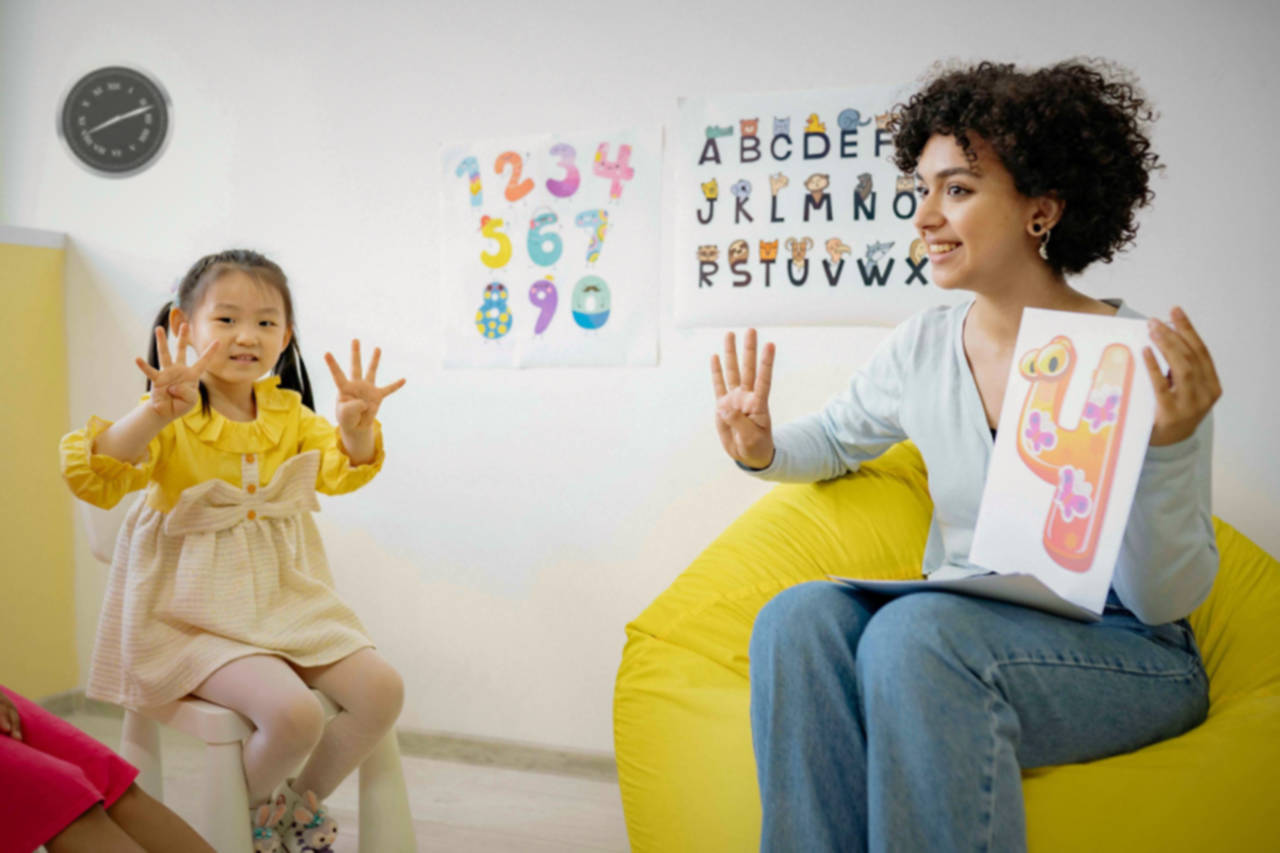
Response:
h=8 m=12
